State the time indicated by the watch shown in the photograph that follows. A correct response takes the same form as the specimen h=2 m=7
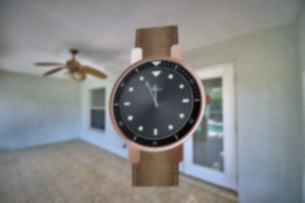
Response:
h=11 m=56
